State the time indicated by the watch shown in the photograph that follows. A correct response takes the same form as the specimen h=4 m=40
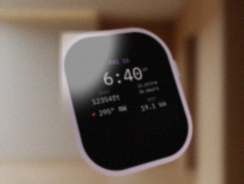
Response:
h=6 m=40
